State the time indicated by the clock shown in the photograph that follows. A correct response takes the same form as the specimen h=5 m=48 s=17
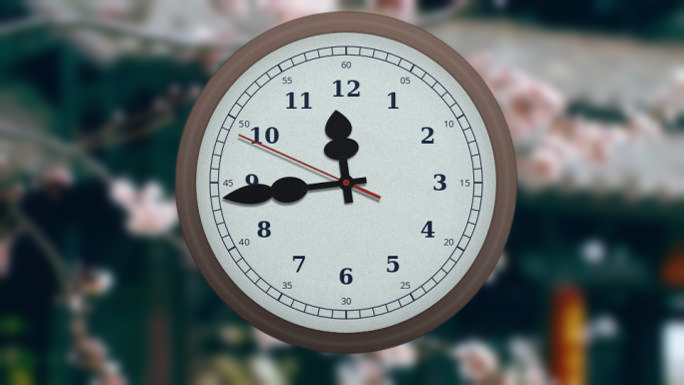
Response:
h=11 m=43 s=49
